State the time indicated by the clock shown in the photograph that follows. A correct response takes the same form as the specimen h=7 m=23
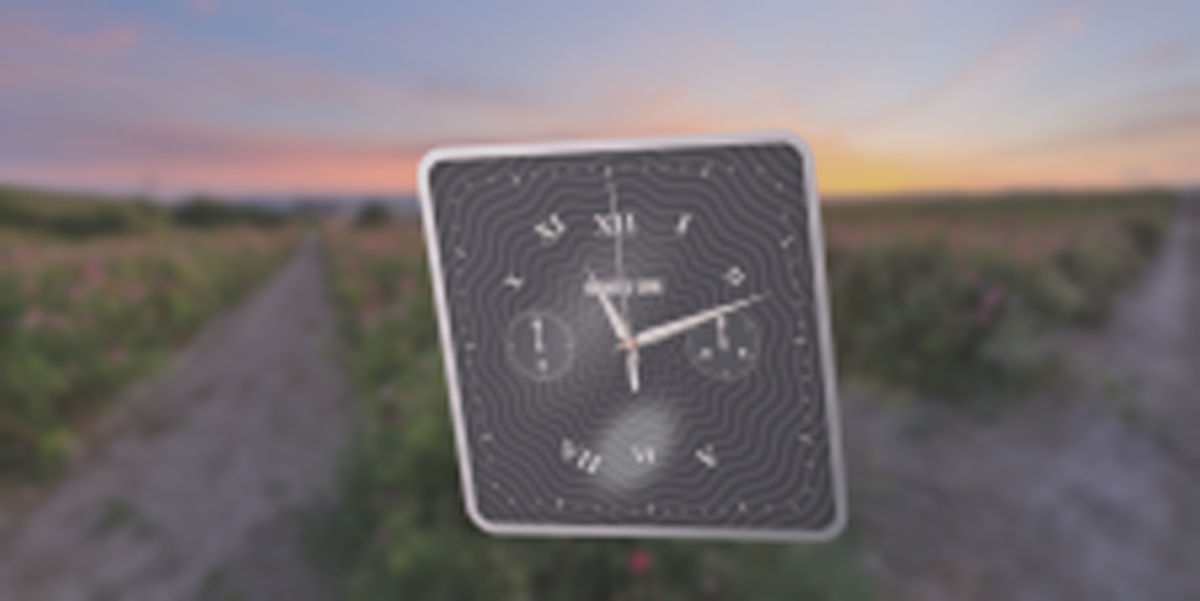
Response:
h=11 m=12
